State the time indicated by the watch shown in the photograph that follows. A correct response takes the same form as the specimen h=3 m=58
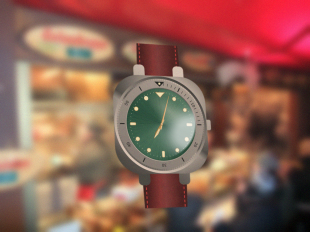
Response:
h=7 m=3
